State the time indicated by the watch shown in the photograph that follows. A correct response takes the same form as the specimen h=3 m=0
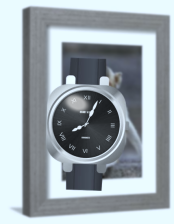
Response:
h=8 m=4
